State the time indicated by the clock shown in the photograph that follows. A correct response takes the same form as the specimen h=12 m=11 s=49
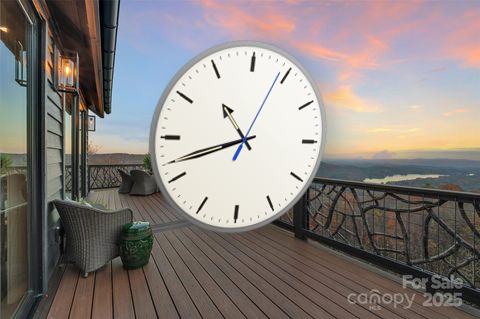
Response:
h=10 m=42 s=4
